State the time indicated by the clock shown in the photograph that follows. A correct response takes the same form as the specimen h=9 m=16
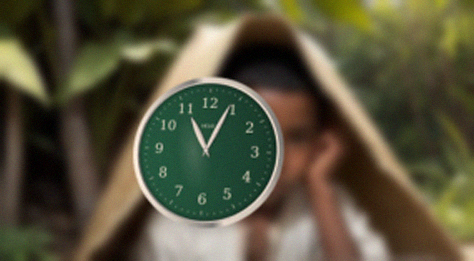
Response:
h=11 m=4
